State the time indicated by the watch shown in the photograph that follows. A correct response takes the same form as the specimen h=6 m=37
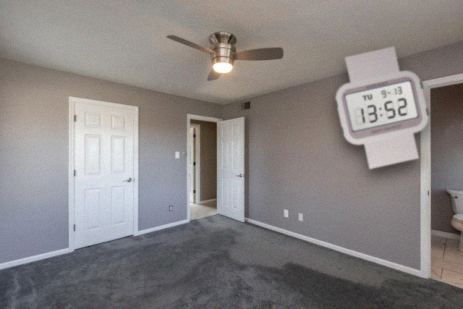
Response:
h=13 m=52
